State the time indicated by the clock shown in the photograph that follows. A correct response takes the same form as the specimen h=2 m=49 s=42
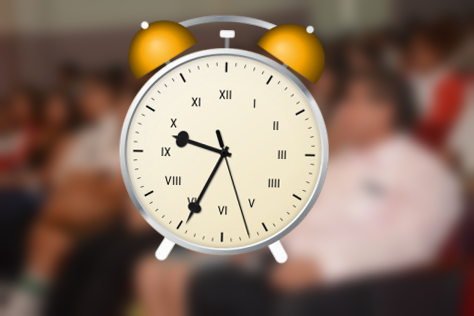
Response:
h=9 m=34 s=27
